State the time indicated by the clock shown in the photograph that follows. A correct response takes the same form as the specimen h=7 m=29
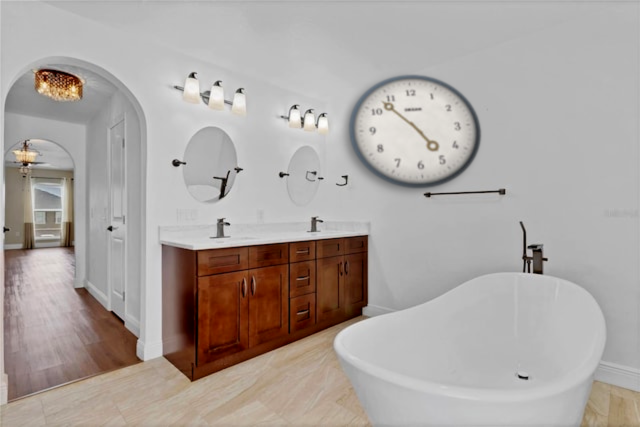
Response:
h=4 m=53
